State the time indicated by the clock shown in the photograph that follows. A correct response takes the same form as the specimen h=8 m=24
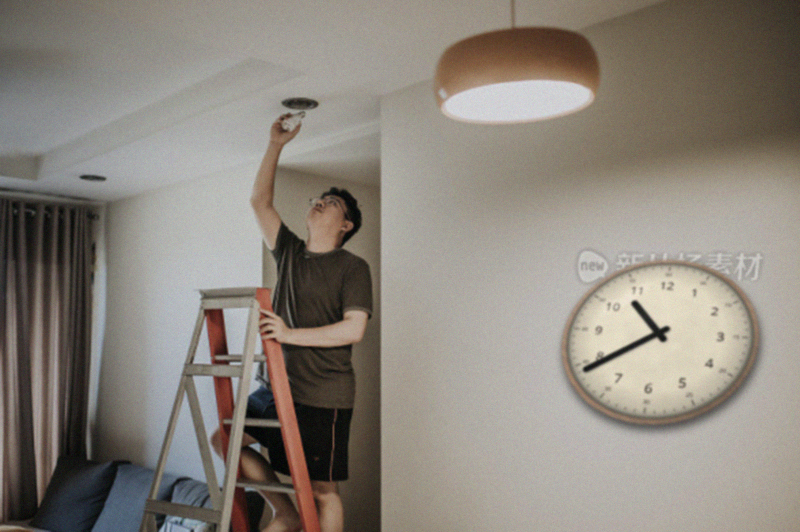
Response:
h=10 m=39
